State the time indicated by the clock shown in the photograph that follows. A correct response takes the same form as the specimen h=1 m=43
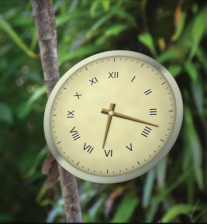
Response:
h=6 m=18
